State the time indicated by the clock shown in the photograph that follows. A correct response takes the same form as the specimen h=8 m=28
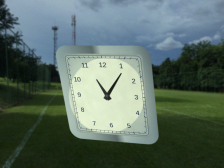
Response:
h=11 m=6
